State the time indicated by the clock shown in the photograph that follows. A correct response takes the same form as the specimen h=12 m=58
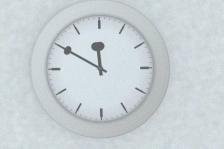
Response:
h=11 m=50
